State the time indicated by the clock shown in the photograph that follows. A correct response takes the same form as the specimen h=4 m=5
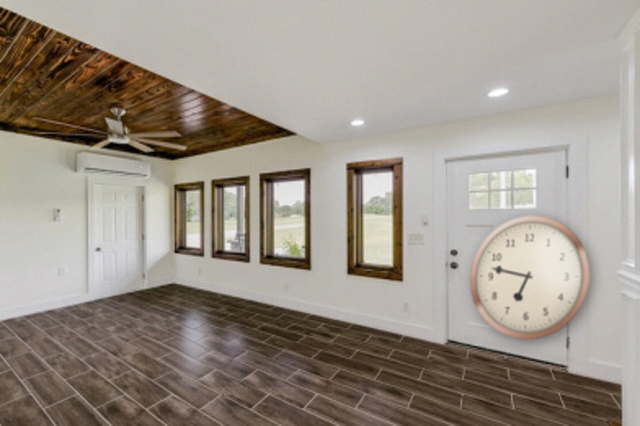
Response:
h=6 m=47
